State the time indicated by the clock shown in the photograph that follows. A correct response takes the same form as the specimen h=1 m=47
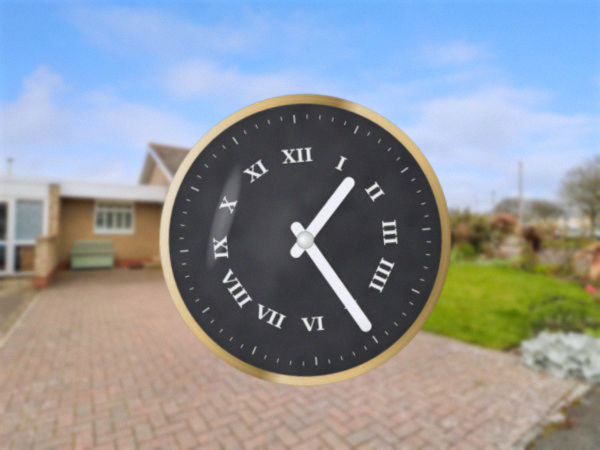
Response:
h=1 m=25
